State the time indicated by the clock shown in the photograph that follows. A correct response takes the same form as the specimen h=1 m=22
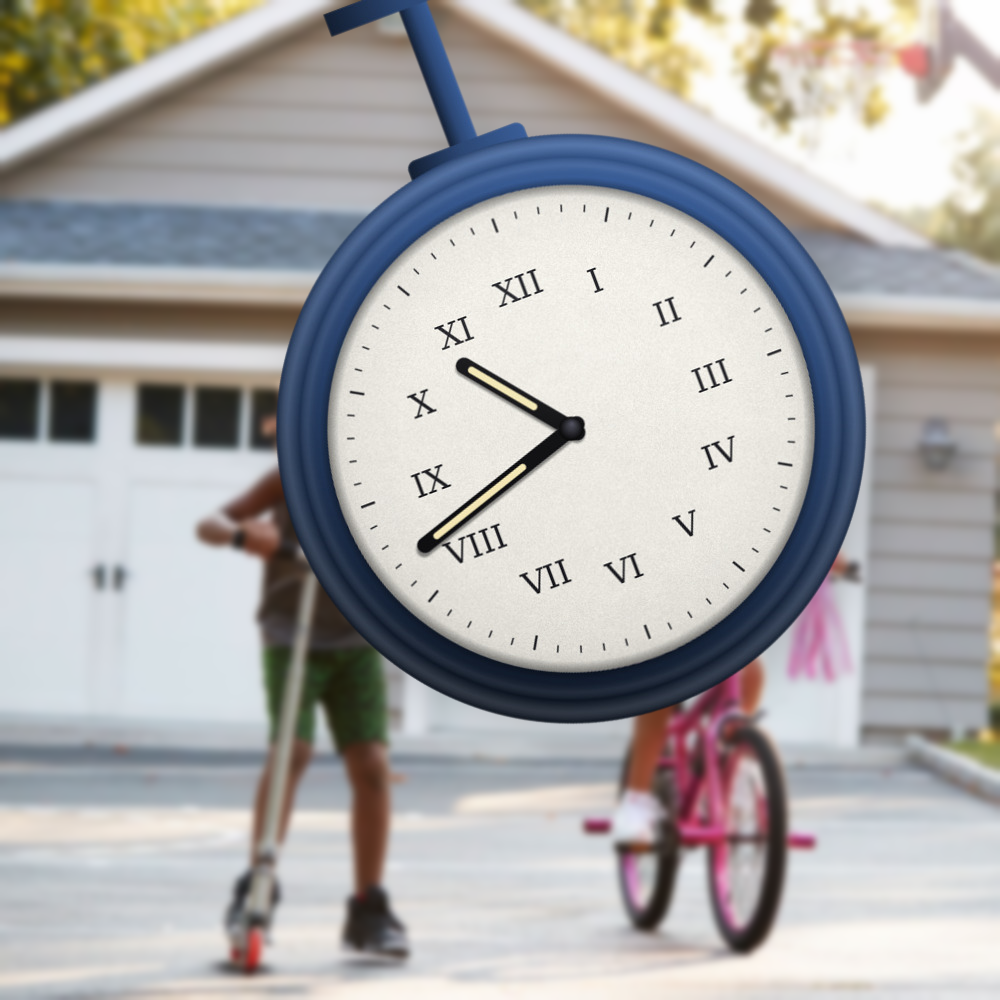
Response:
h=10 m=42
